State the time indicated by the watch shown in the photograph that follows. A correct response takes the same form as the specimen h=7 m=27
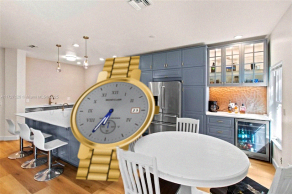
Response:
h=6 m=35
